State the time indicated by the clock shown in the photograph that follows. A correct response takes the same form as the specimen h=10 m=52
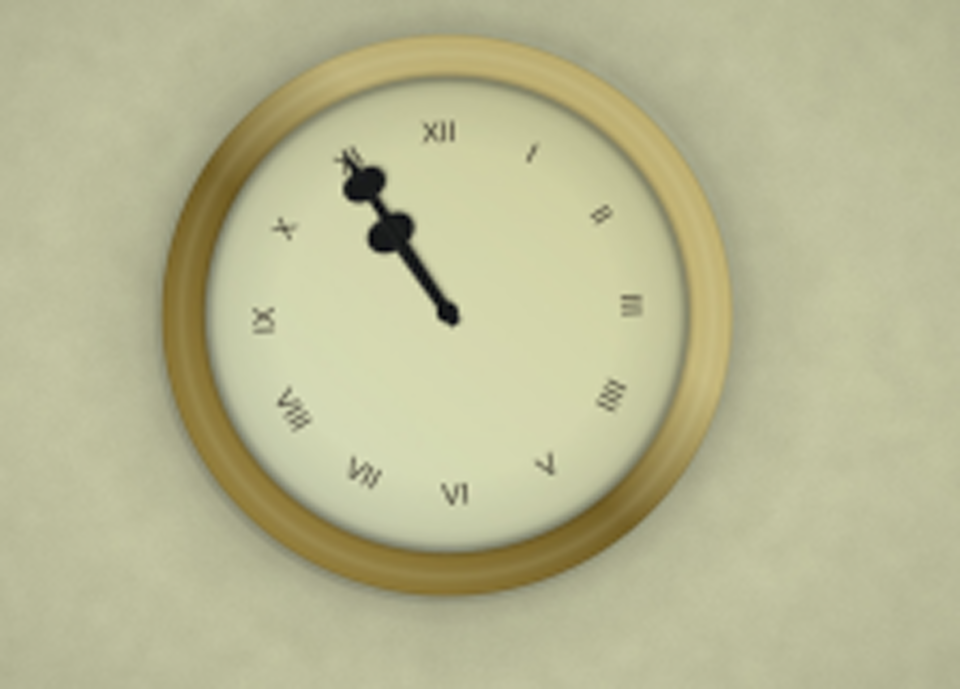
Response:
h=10 m=55
